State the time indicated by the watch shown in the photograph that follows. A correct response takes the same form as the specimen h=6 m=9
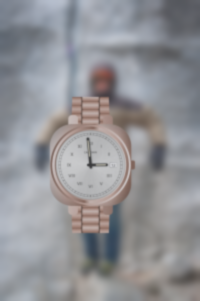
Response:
h=2 m=59
